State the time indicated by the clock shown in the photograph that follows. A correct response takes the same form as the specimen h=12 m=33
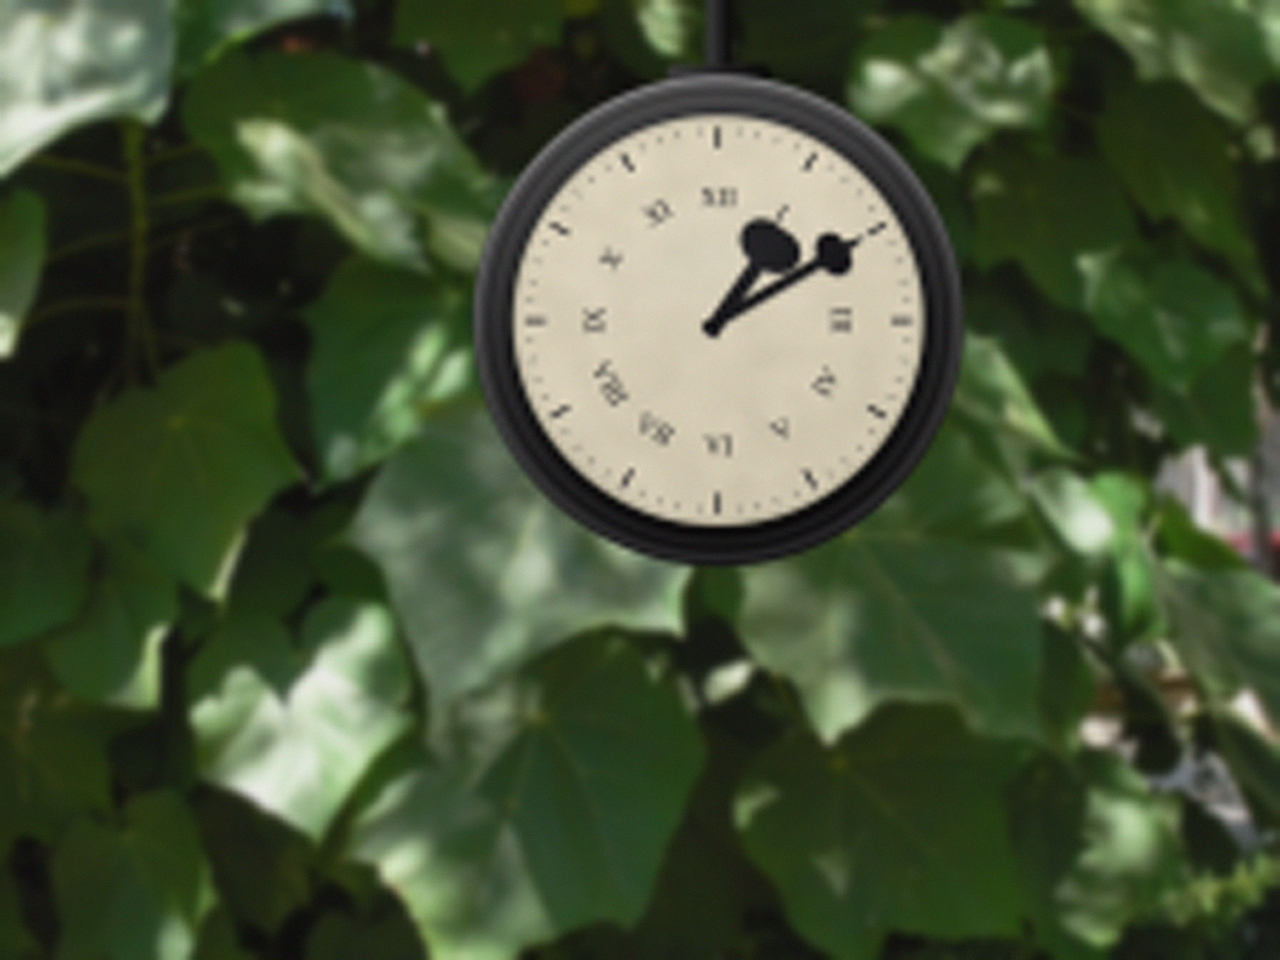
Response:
h=1 m=10
